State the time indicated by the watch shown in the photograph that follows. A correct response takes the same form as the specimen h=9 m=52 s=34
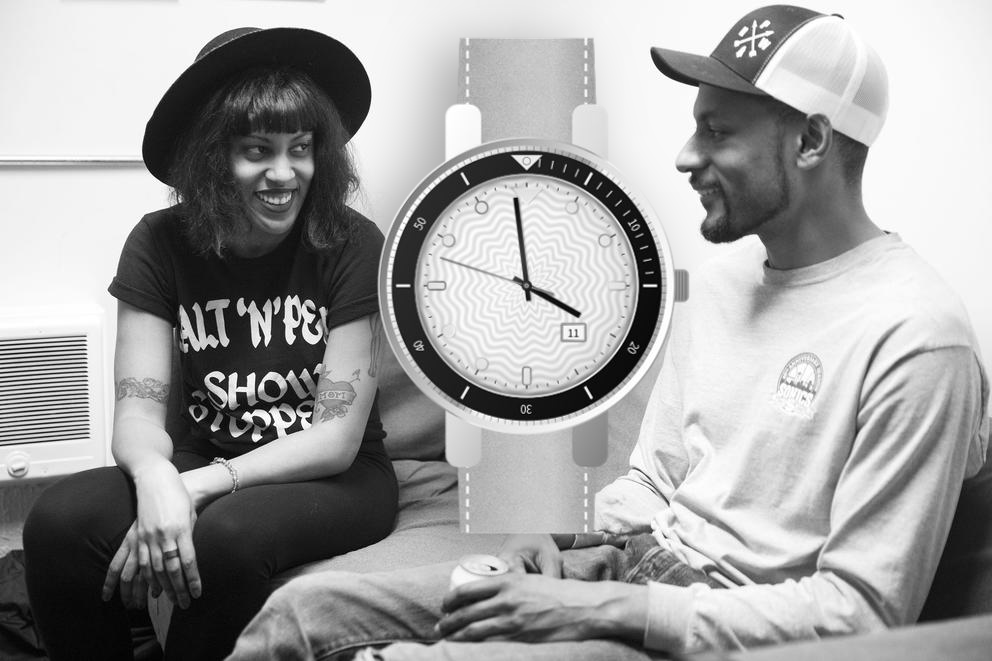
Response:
h=3 m=58 s=48
